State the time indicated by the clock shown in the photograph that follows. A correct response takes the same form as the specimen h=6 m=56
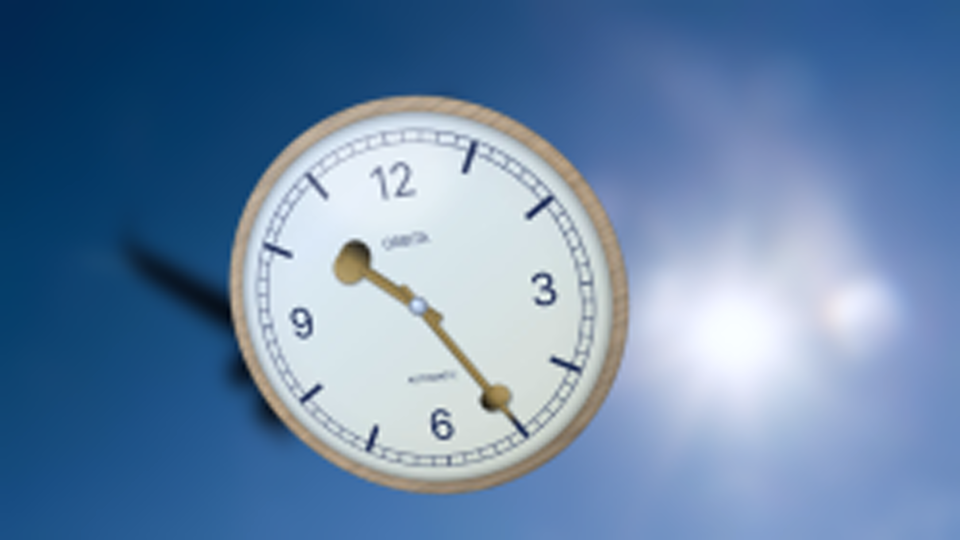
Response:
h=10 m=25
